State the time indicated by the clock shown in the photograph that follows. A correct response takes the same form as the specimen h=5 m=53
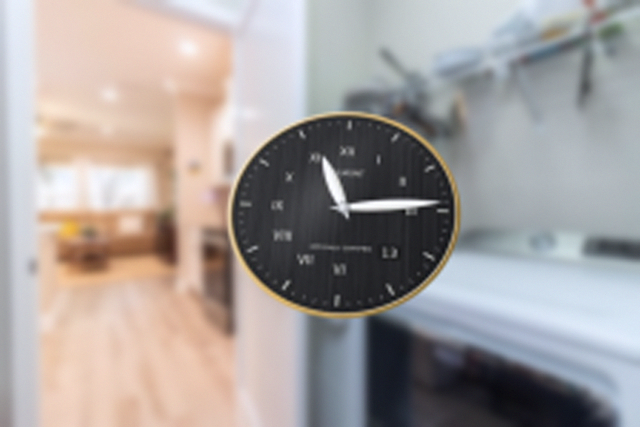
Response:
h=11 m=14
